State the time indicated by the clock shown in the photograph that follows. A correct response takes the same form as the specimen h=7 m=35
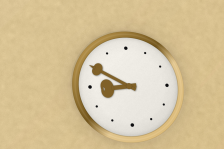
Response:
h=8 m=50
